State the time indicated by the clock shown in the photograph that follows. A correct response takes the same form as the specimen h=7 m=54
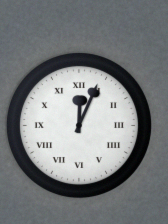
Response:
h=12 m=4
